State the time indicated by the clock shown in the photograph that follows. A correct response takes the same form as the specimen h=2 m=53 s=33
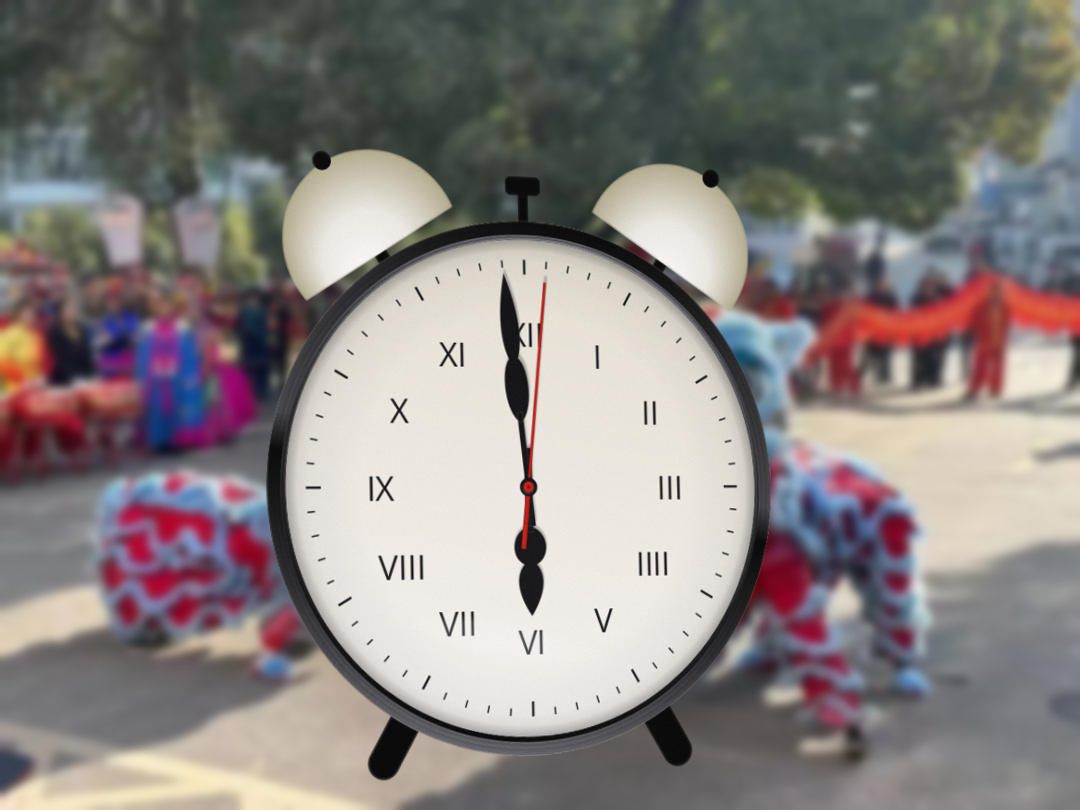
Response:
h=5 m=59 s=1
